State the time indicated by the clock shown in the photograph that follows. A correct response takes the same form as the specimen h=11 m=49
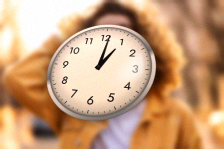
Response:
h=1 m=1
